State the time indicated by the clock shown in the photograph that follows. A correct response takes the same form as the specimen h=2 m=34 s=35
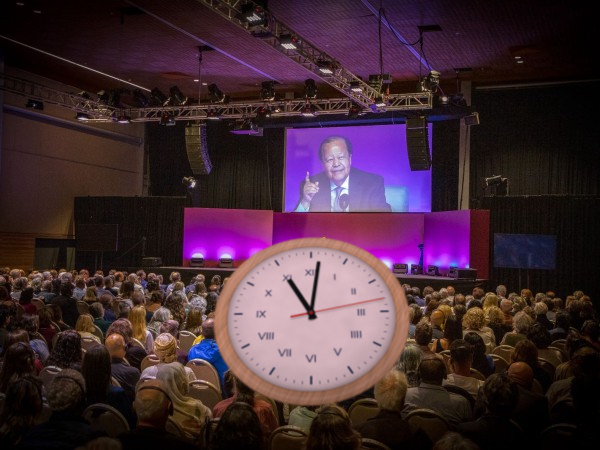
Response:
h=11 m=1 s=13
